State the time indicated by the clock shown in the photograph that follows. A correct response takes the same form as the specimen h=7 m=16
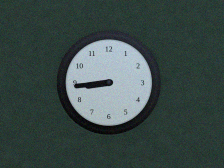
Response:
h=8 m=44
